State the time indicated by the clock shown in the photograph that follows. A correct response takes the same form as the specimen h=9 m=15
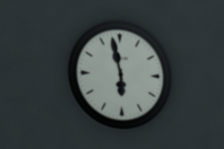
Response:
h=5 m=58
